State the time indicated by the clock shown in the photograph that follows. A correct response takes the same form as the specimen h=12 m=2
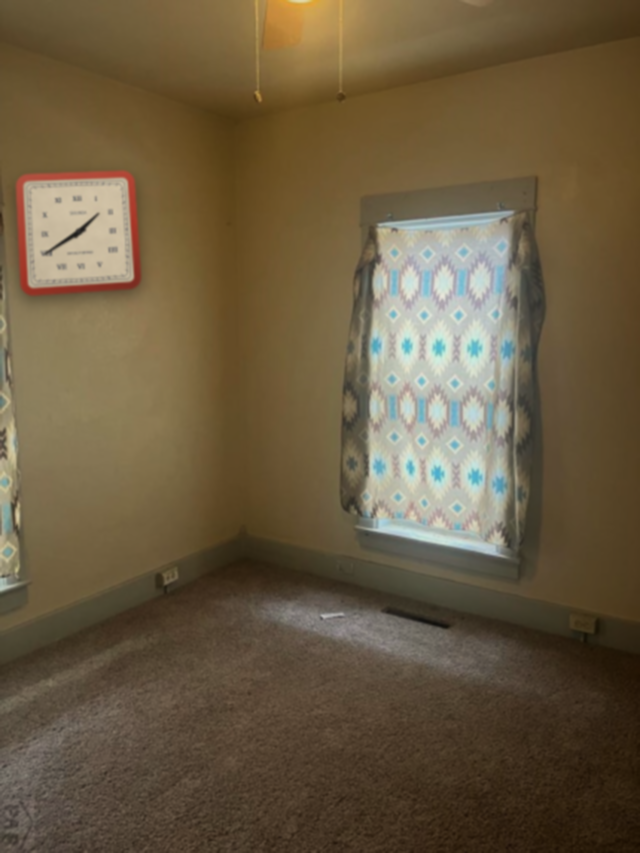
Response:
h=1 m=40
